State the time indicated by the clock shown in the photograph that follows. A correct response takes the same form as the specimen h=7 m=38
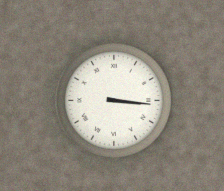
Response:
h=3 m=16
